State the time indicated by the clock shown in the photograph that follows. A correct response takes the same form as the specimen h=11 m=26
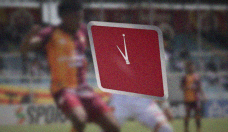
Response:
h=11 m=0
